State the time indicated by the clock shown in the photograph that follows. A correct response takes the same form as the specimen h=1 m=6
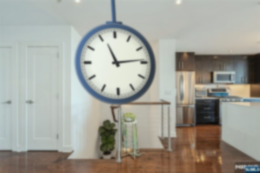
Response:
h=11 m=14
